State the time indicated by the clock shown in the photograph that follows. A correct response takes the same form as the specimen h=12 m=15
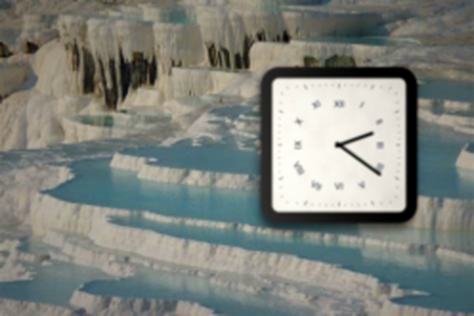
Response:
h=2 m=21
